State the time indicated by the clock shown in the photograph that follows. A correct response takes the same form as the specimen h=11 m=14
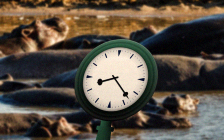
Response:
h=8 m=23
